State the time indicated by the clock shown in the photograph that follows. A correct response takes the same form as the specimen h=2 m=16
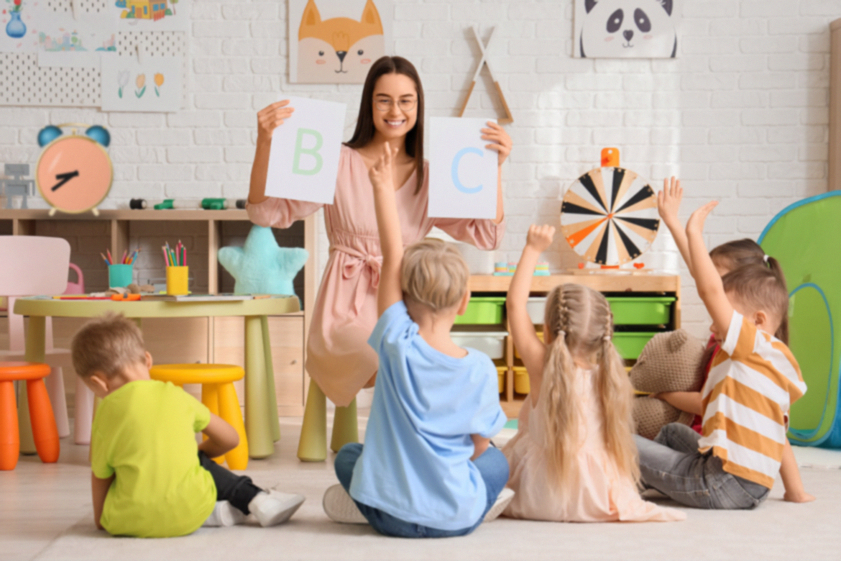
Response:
h=8 m=39
